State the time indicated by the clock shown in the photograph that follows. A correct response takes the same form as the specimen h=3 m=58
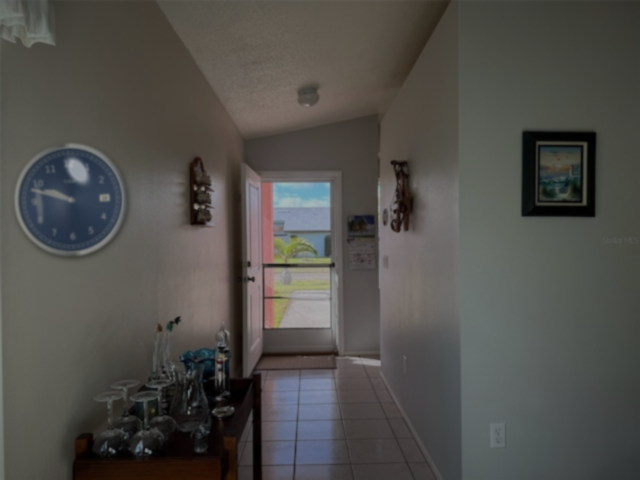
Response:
h=9 m=48
